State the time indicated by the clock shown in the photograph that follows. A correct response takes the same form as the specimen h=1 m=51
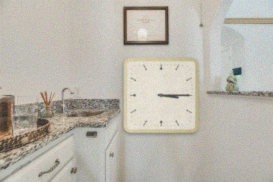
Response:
h=3 m=15
